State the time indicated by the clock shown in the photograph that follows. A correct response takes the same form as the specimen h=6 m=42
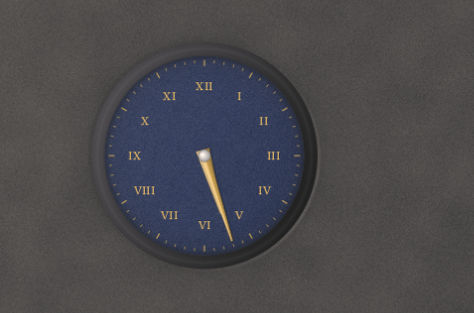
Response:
h=5 m=27
